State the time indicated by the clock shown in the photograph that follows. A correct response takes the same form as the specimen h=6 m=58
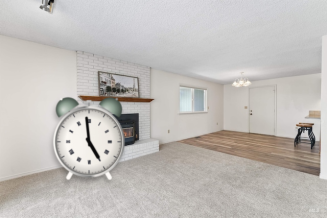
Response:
h=4 m=59
